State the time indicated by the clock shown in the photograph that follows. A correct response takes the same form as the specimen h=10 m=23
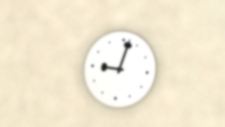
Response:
h=9 m=2
